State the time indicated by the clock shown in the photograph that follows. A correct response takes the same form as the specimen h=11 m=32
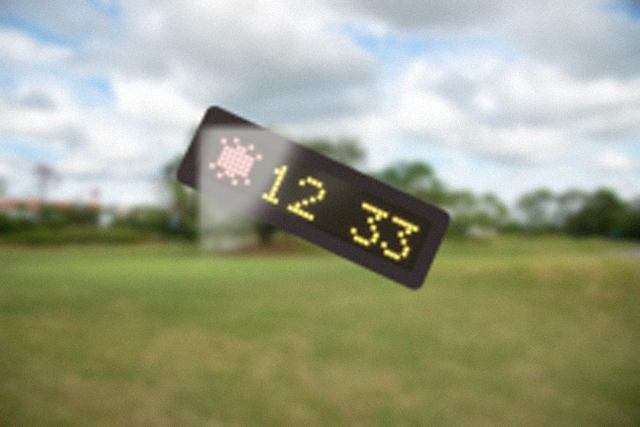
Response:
h=12 m=33
